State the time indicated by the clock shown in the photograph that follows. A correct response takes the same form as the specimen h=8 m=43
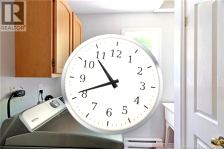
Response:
h=10 m=41
